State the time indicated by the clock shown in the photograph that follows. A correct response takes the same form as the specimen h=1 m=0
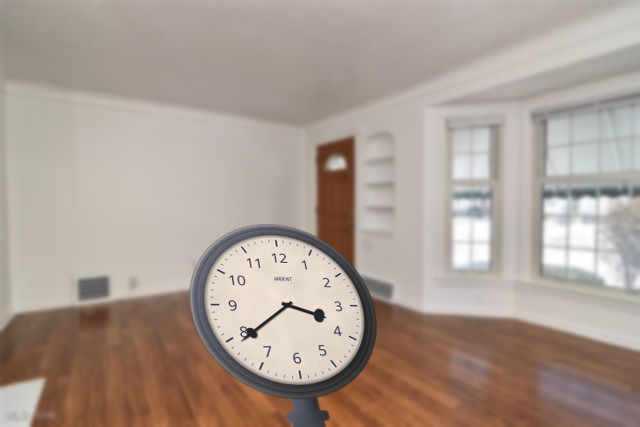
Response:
h=3 m=39
